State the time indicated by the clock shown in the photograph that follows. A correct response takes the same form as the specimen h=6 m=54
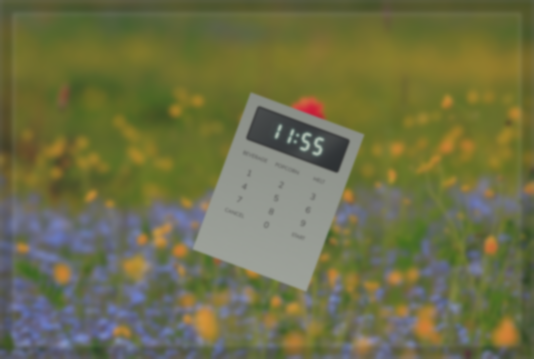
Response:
h=11 m=55
